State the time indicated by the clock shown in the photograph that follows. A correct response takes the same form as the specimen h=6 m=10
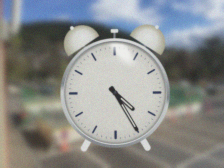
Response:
h=4 m=25
